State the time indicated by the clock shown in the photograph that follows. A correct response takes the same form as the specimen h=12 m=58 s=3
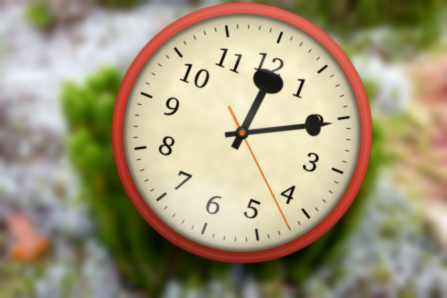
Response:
h=12 m=10 s=22
